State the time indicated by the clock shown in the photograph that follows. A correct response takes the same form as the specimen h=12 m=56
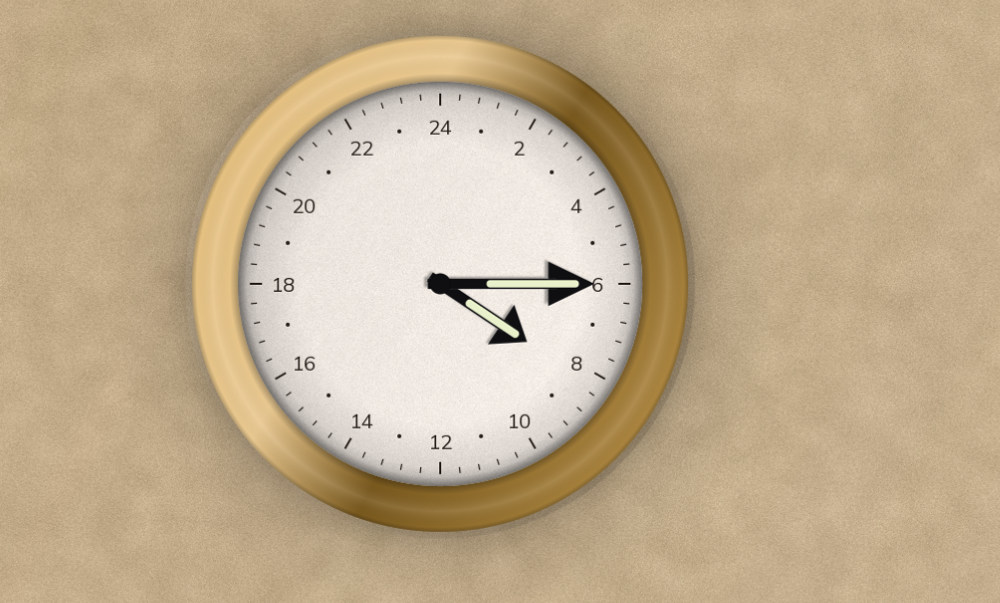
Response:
h=8 m=15
